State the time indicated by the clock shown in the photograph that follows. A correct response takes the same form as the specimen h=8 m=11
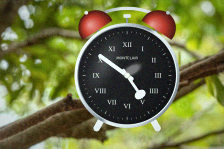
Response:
h=4 m=51
